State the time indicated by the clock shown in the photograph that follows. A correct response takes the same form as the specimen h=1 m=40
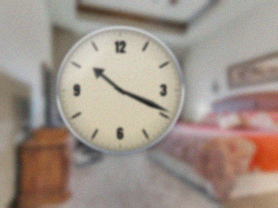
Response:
h=10 m=19
